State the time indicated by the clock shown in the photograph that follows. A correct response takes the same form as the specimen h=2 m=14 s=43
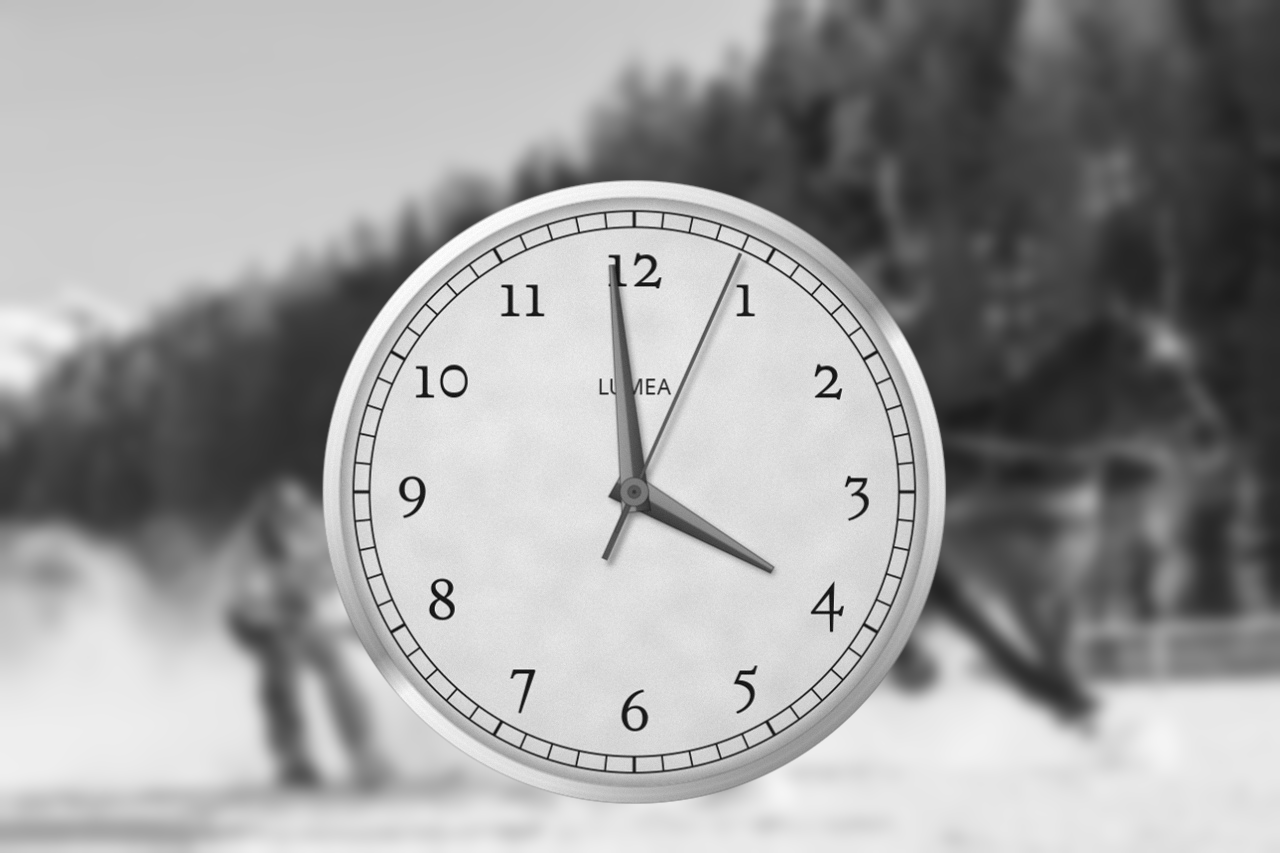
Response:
h=3 m=59 s=4
